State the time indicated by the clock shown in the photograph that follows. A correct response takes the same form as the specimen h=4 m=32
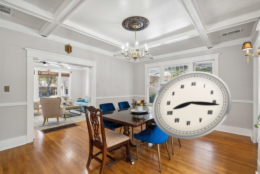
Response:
h=8 m=16
